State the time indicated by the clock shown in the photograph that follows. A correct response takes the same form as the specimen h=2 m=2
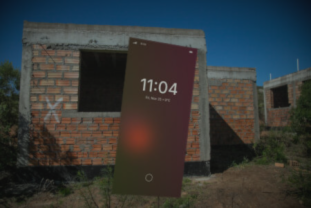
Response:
h=11 m=4
